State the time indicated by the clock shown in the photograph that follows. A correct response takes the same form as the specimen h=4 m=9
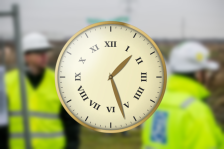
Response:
h=1 m=27
